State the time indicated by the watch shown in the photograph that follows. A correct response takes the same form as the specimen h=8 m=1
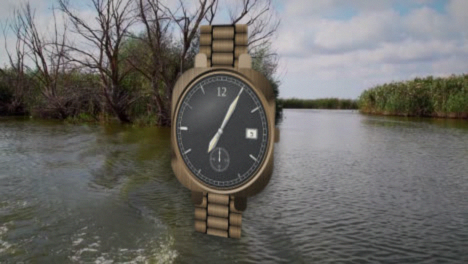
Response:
h=7 m=5
